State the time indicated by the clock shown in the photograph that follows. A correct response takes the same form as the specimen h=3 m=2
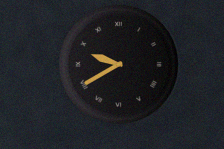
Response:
h=9 m=40
